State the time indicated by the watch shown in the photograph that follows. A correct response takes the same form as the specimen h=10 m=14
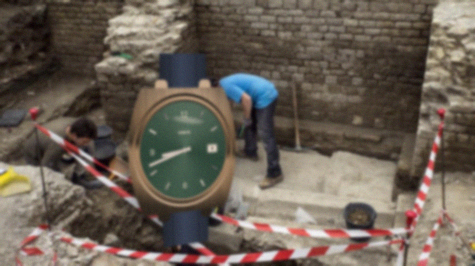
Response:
h=8 m=42
